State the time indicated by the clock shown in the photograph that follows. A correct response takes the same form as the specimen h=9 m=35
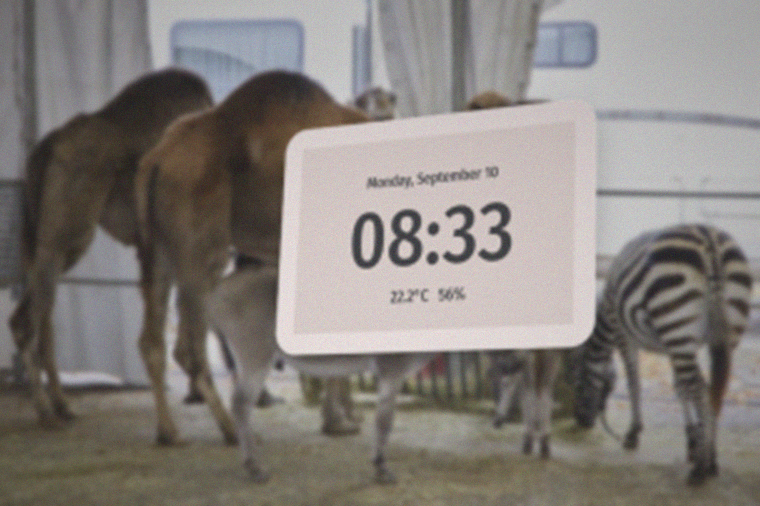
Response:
h=8 m=33
